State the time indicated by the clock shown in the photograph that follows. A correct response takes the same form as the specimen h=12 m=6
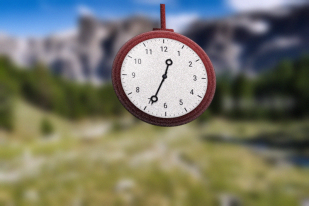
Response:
h=12 m=34
